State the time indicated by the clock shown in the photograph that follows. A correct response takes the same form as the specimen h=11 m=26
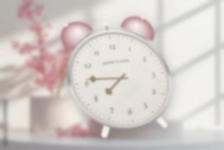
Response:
h=7 m=46
